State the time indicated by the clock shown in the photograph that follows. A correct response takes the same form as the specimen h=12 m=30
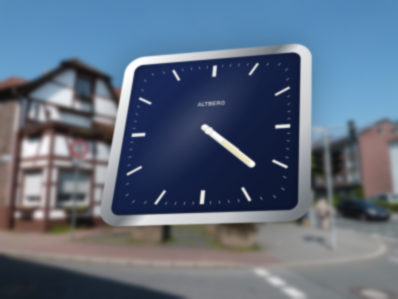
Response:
h=4 m=22
